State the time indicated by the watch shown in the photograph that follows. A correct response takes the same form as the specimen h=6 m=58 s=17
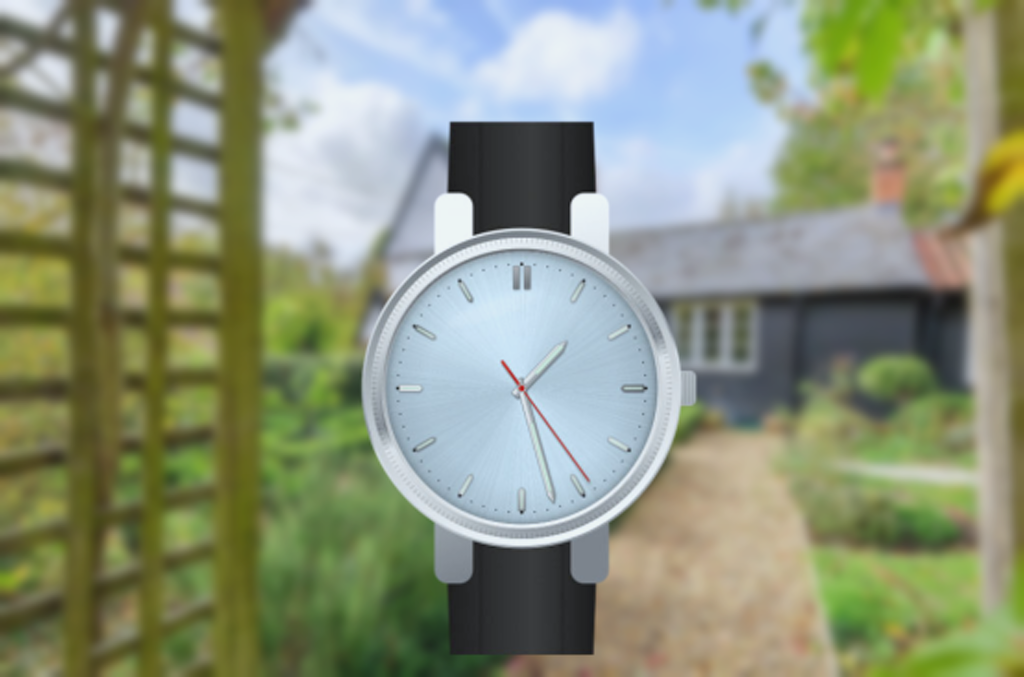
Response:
h=1 m=27 s=24
